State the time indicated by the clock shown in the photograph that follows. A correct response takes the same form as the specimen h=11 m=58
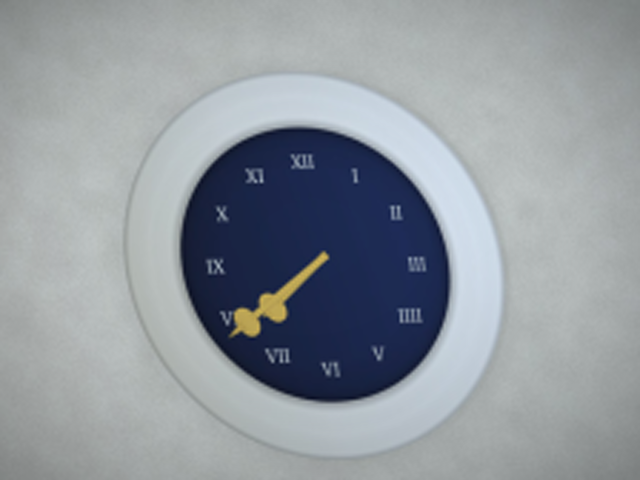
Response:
h=7 m=39
